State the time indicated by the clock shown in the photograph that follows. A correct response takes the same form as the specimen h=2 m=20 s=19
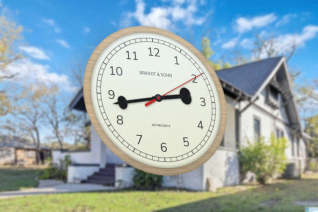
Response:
h=2 m=43 s=10
